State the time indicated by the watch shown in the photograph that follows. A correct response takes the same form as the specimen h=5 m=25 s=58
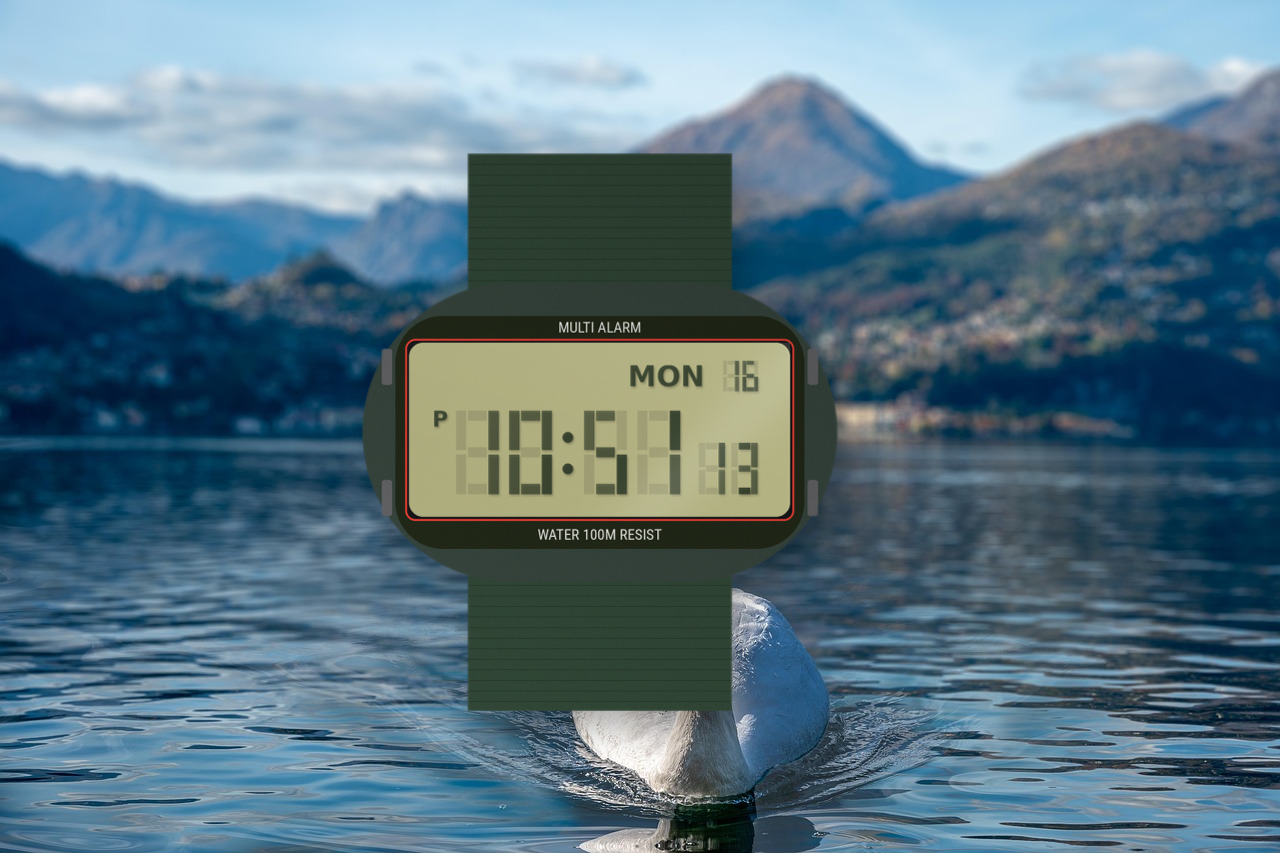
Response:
h=10 m=51 s=13
